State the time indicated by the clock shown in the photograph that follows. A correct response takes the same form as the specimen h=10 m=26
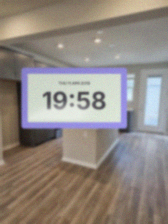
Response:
h=19 m=58
